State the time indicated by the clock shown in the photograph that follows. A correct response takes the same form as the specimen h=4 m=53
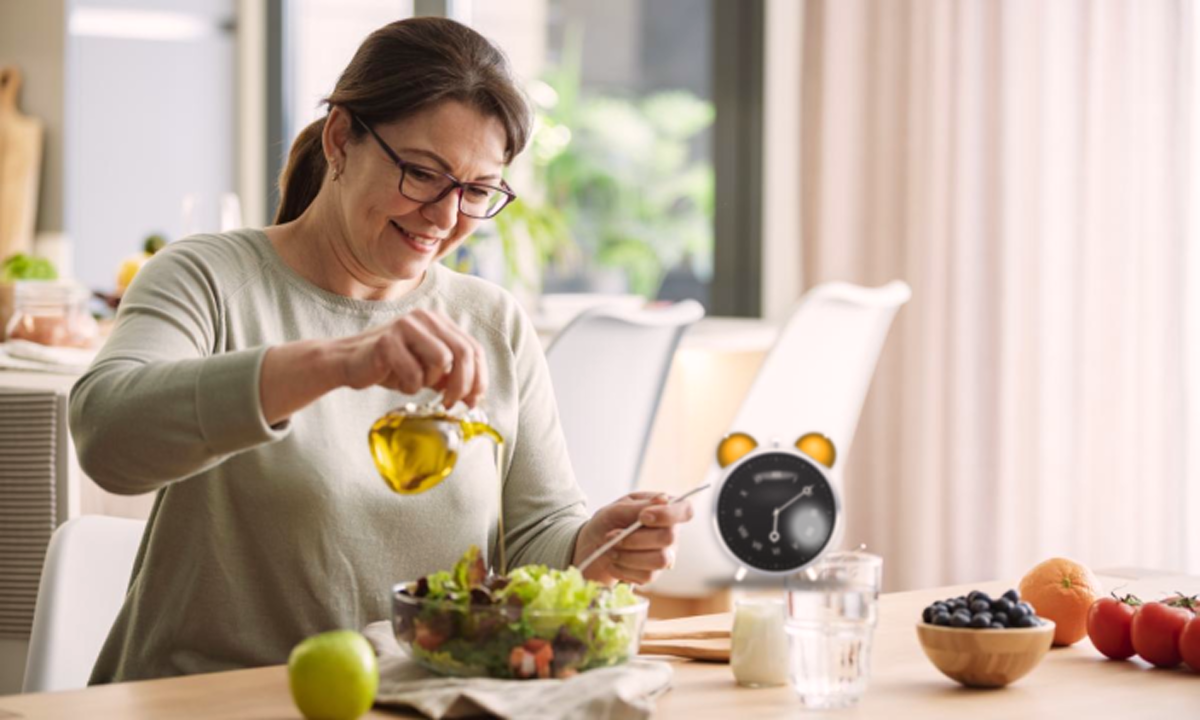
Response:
h=6 m=9
